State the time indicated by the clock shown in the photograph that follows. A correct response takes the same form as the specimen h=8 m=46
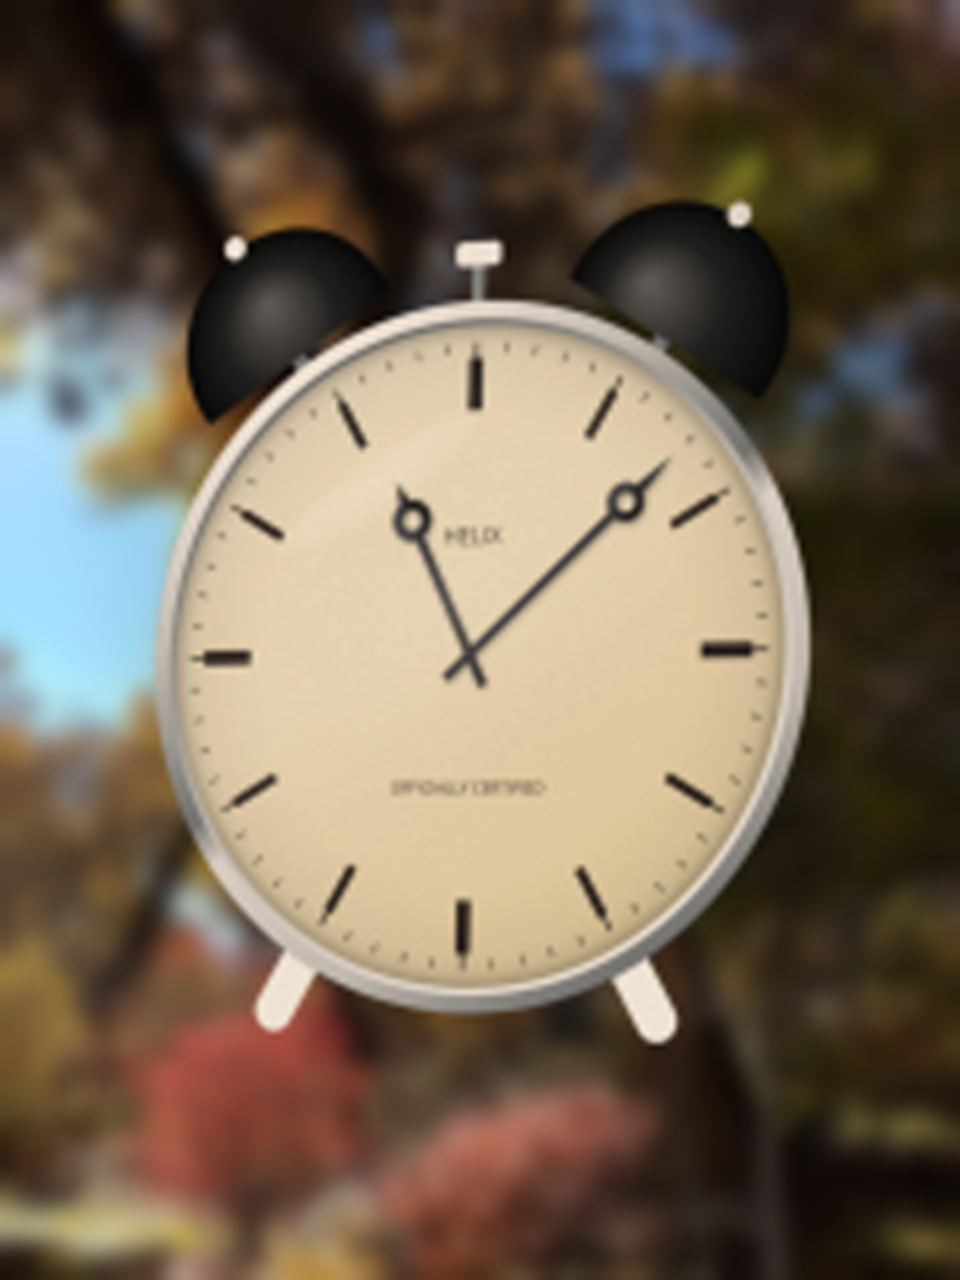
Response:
h=11 m=8
